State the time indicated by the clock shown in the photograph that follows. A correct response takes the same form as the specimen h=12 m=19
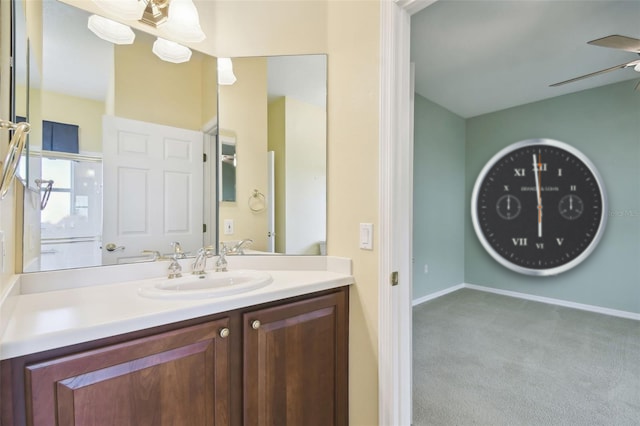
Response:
h=5 m=59
